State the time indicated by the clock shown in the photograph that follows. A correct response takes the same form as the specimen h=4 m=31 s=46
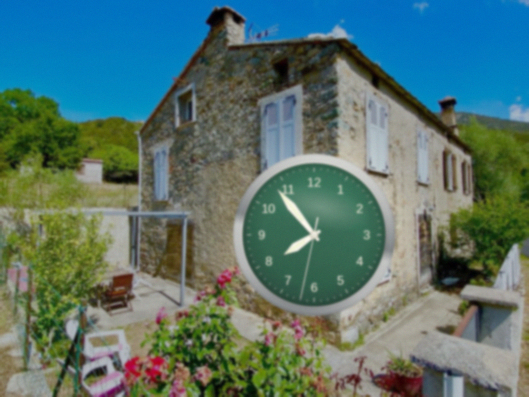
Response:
h=7 m=53 s=32
